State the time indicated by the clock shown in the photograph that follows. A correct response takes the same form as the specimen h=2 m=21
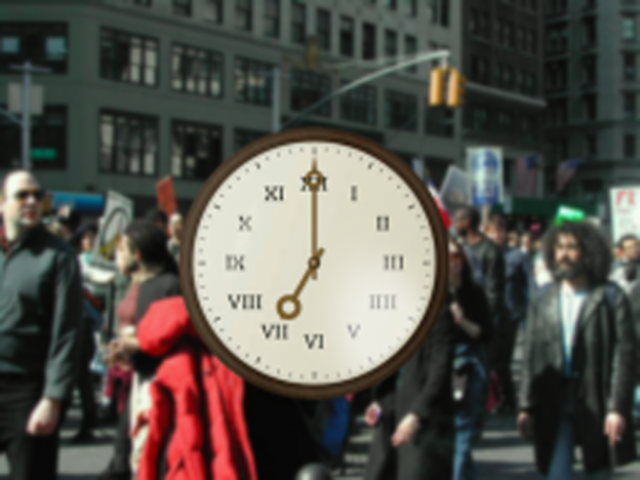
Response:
h=7 m=0
